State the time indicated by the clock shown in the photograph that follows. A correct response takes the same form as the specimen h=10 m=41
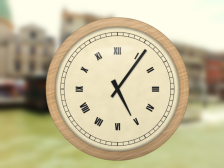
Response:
h=5 m=6
